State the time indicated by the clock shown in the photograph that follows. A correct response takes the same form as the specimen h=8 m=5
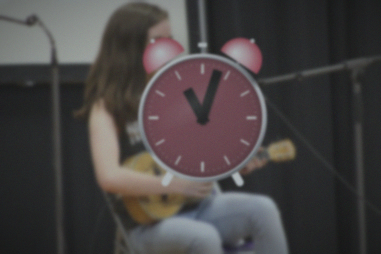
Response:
h=11 m=3
